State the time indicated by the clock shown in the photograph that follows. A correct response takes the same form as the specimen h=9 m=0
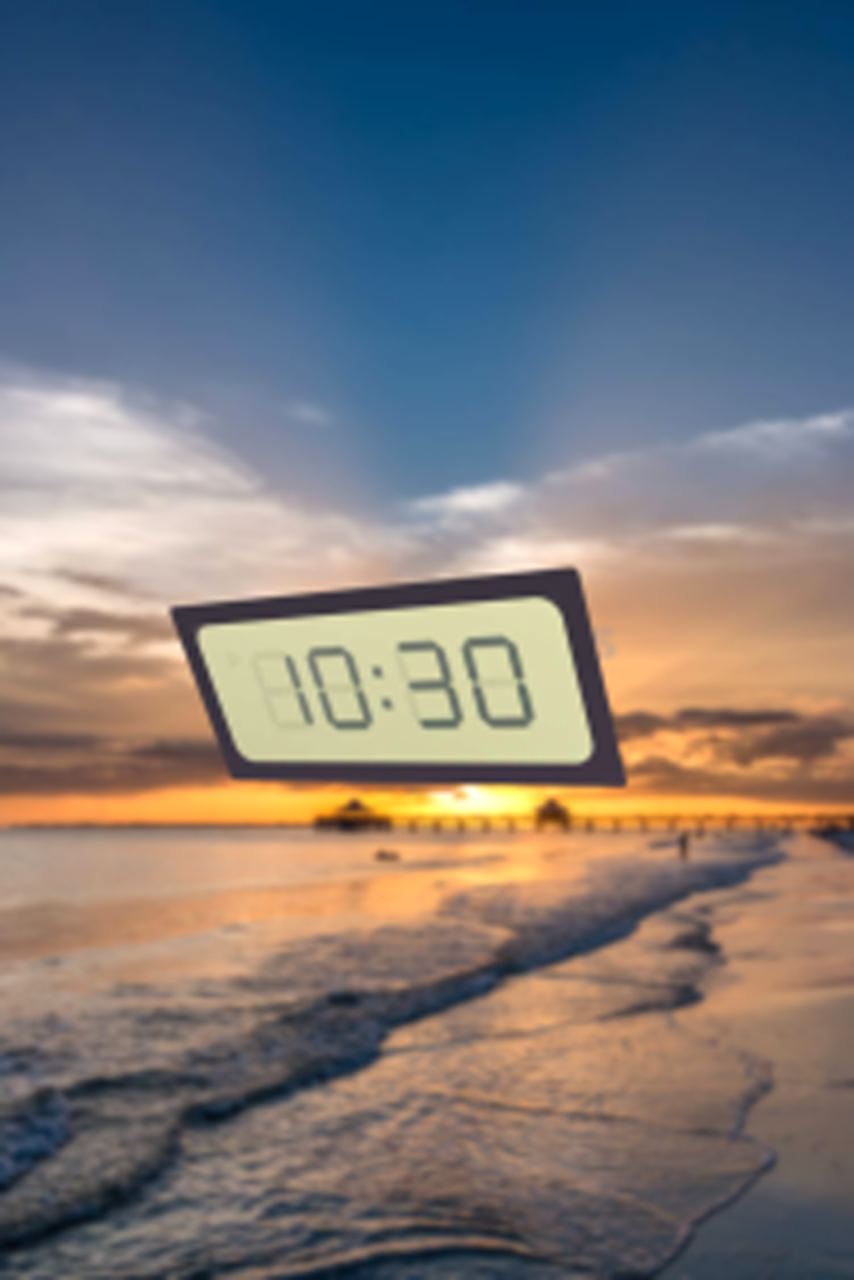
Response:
h=10 m=30
